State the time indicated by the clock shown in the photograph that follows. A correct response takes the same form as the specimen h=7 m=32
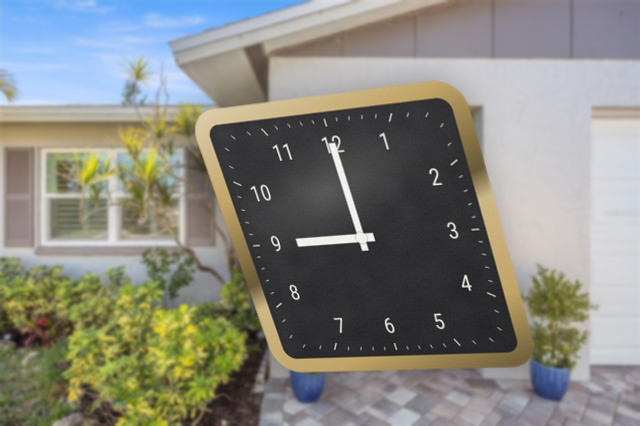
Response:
h=9 m=0
